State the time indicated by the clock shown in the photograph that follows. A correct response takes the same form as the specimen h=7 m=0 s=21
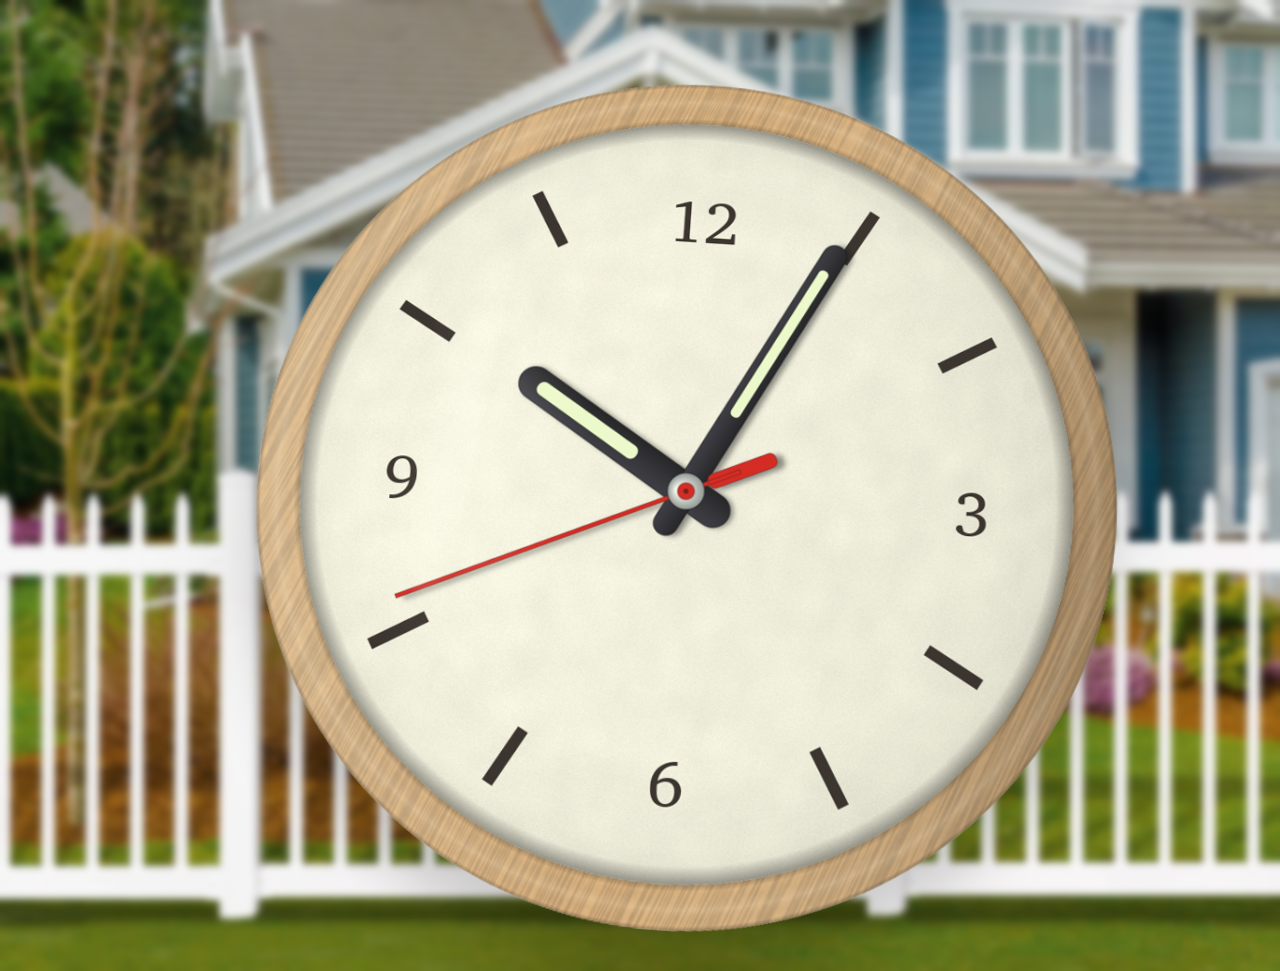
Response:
h=10 m=4 s=41
